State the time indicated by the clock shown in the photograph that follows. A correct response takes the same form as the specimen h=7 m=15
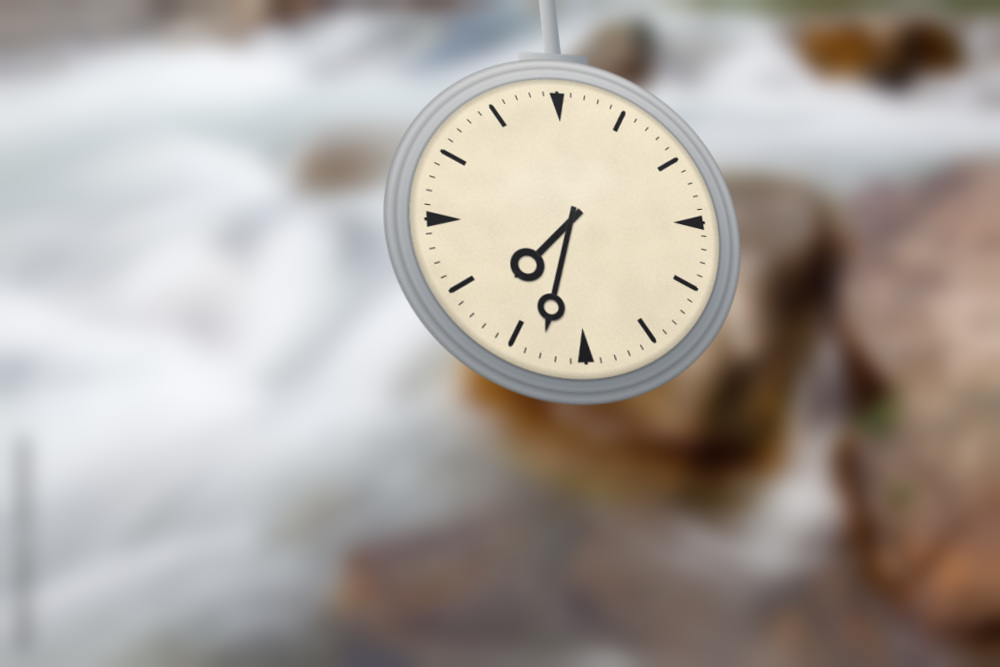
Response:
h=7 m=33
